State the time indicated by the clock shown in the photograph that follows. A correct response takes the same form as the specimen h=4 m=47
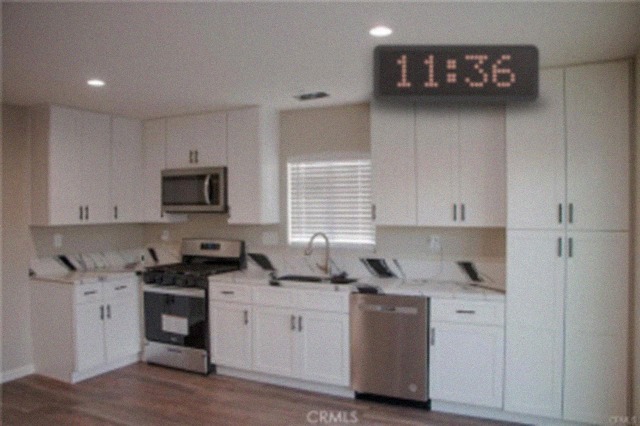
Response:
h=11 m=36
